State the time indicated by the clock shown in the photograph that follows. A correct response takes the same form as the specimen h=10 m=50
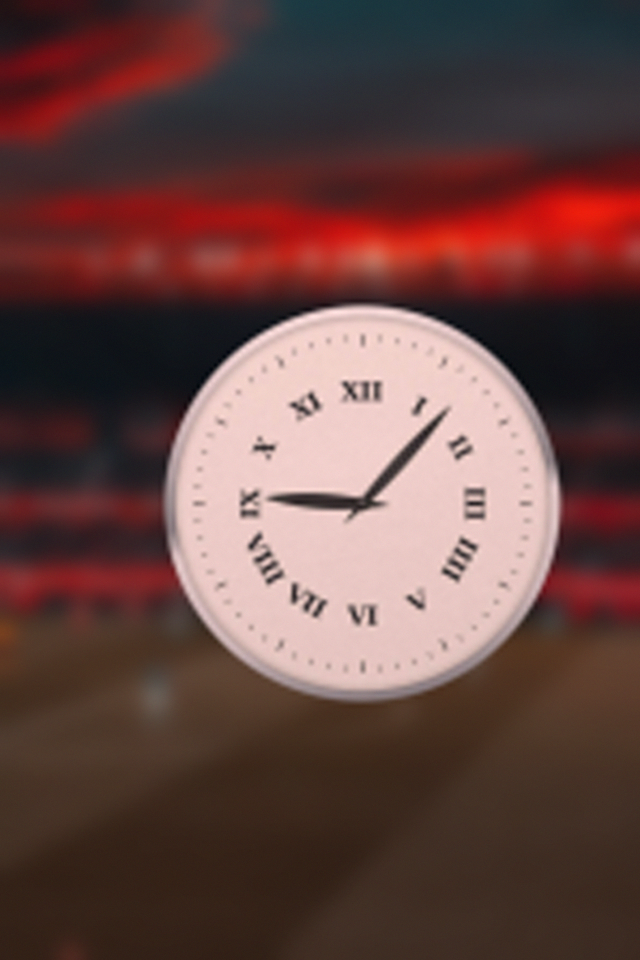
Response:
h=9 m=7
